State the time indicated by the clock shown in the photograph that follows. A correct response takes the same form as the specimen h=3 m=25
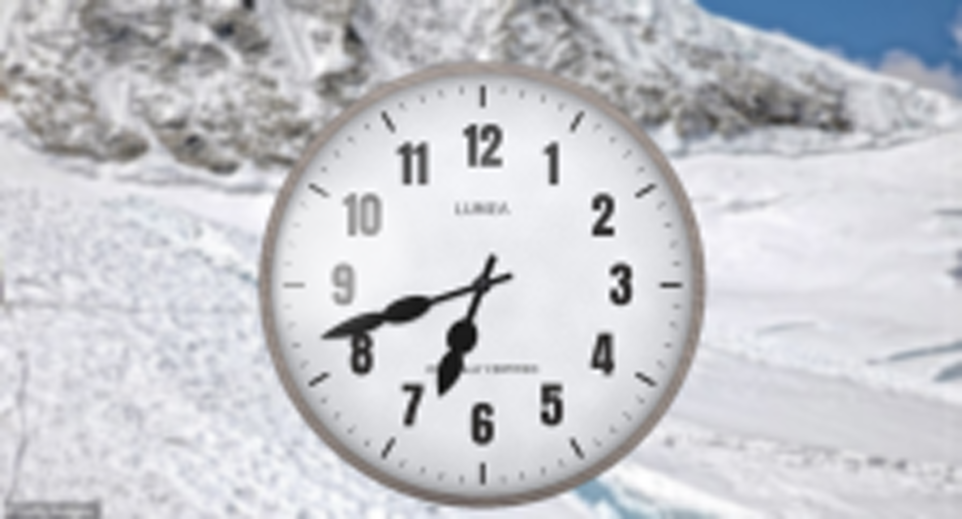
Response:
h=6 m=42
